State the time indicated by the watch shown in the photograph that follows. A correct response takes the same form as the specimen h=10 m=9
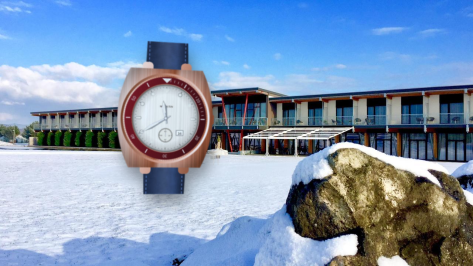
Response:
h=11 m=40
